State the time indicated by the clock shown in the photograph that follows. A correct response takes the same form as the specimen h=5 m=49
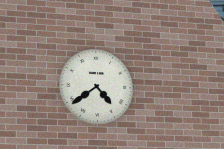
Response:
h=4 m=39
